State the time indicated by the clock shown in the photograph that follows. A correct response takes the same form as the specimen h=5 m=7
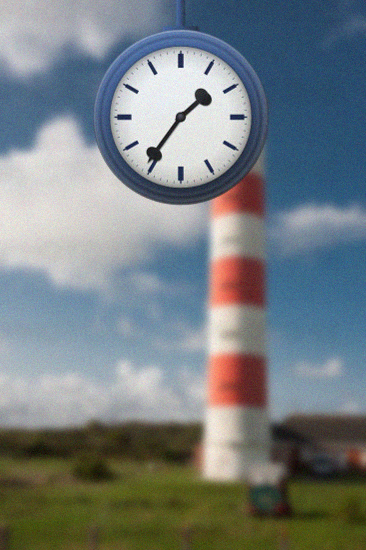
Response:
h=1 m=36
